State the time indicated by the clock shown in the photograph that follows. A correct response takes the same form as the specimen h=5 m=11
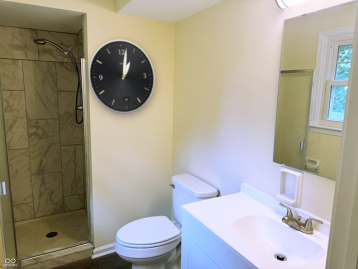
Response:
h=1 m=2
